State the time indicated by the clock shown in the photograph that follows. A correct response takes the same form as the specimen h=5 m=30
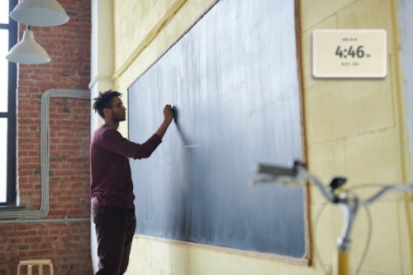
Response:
h=4 m=46
